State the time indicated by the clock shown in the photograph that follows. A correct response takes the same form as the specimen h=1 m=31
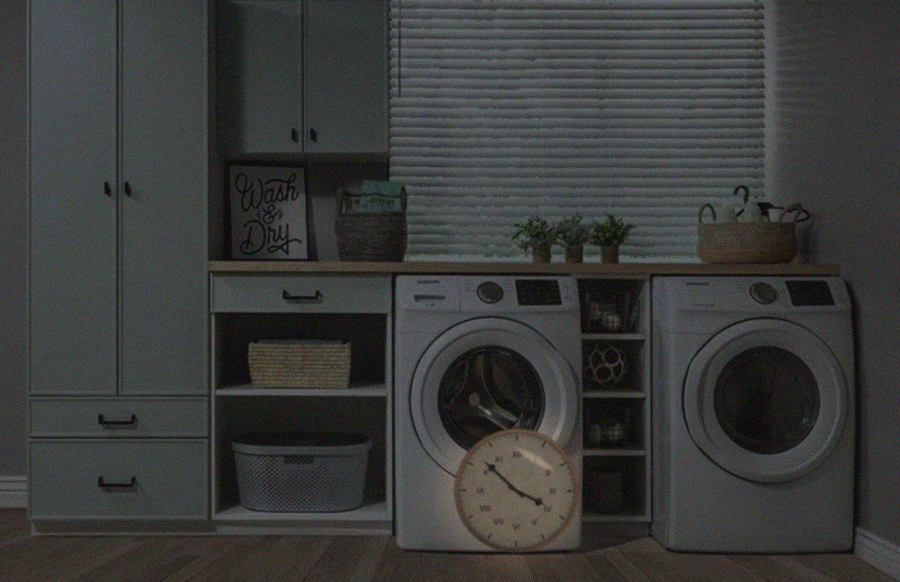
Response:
h=3 m=52
